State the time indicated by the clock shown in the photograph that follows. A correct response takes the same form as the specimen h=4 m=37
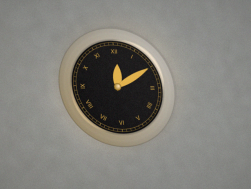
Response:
h=12 m=10
